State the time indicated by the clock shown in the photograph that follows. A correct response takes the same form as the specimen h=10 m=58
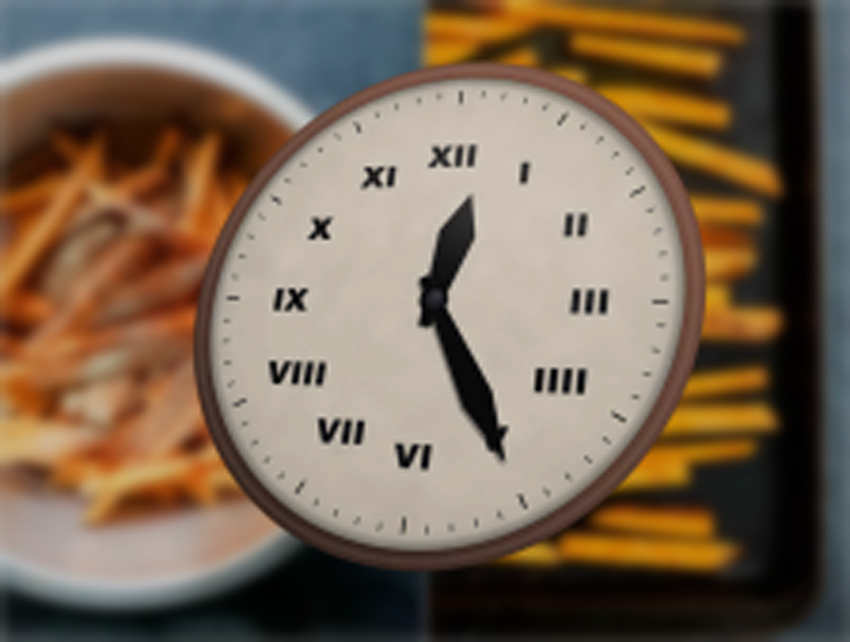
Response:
h=12 m=25
